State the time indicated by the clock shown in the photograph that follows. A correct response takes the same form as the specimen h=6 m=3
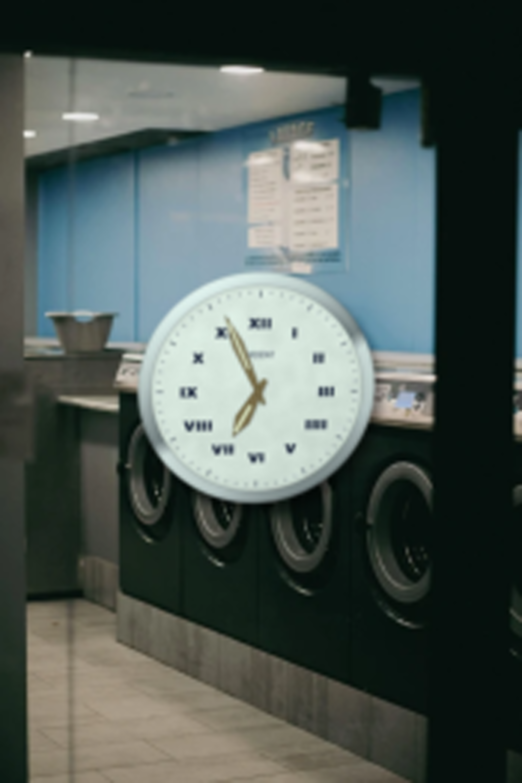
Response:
h=6 m=56
